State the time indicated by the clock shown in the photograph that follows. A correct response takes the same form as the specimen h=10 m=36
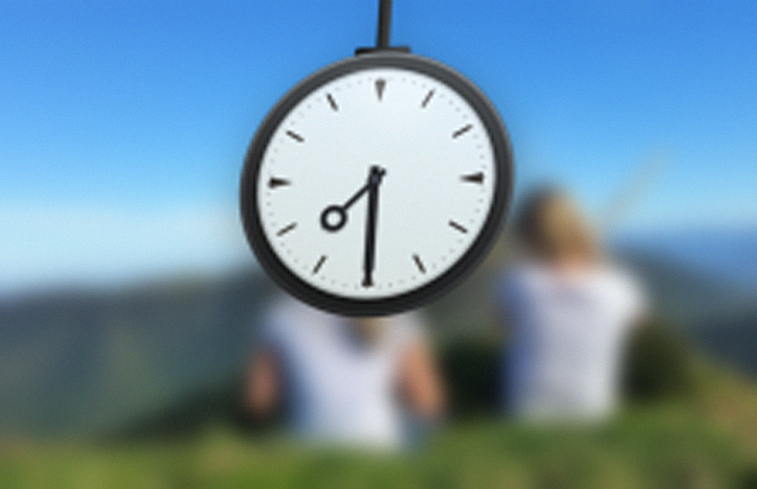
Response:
h=7 m=30
